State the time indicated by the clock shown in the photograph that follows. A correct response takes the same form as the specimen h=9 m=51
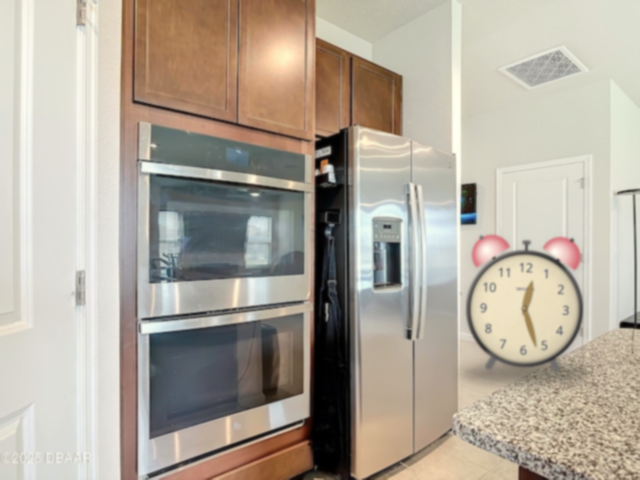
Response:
h=12 m=27
